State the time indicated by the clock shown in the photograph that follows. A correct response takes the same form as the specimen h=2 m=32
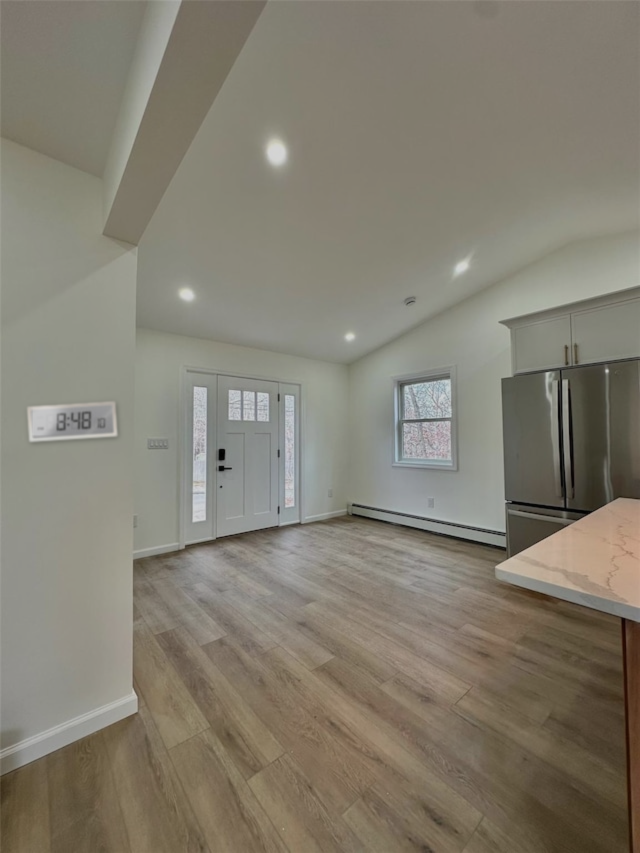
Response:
h=8 m=48
